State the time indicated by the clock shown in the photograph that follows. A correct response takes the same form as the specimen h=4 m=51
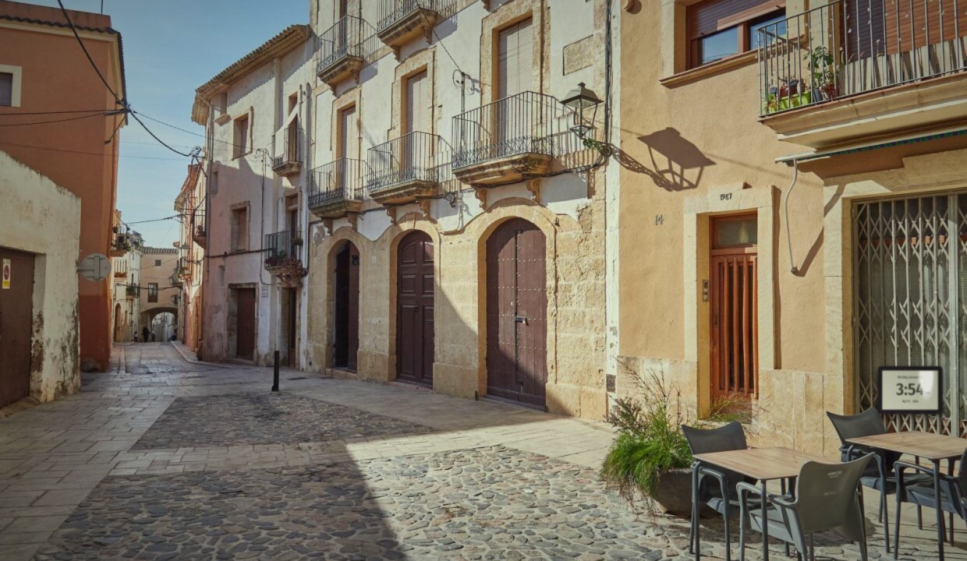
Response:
h=3 m=54
